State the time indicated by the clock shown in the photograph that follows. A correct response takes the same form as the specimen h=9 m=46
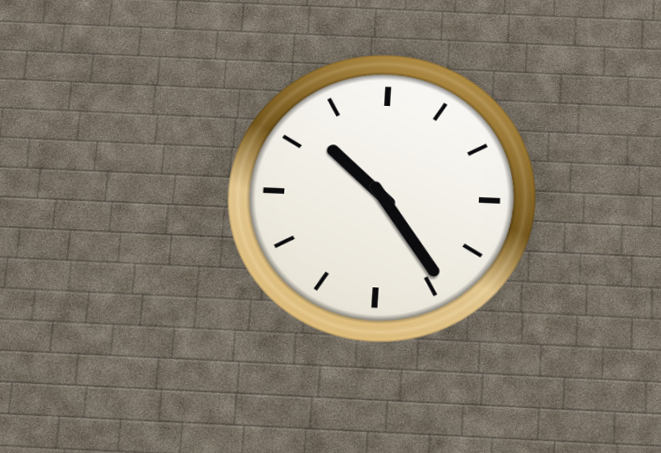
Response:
h=10 m=24
